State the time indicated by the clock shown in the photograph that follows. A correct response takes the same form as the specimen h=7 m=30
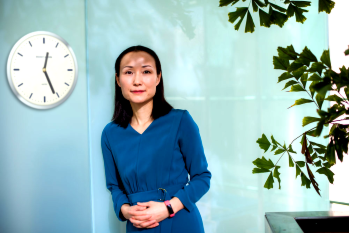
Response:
h=12 m=26
